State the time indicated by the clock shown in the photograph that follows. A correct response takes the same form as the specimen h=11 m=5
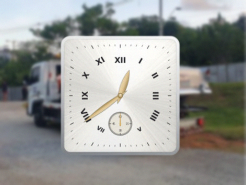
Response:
h=12 m=39
